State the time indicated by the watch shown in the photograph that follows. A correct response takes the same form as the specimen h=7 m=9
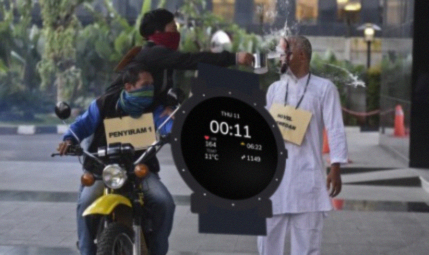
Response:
h=0 m=11
